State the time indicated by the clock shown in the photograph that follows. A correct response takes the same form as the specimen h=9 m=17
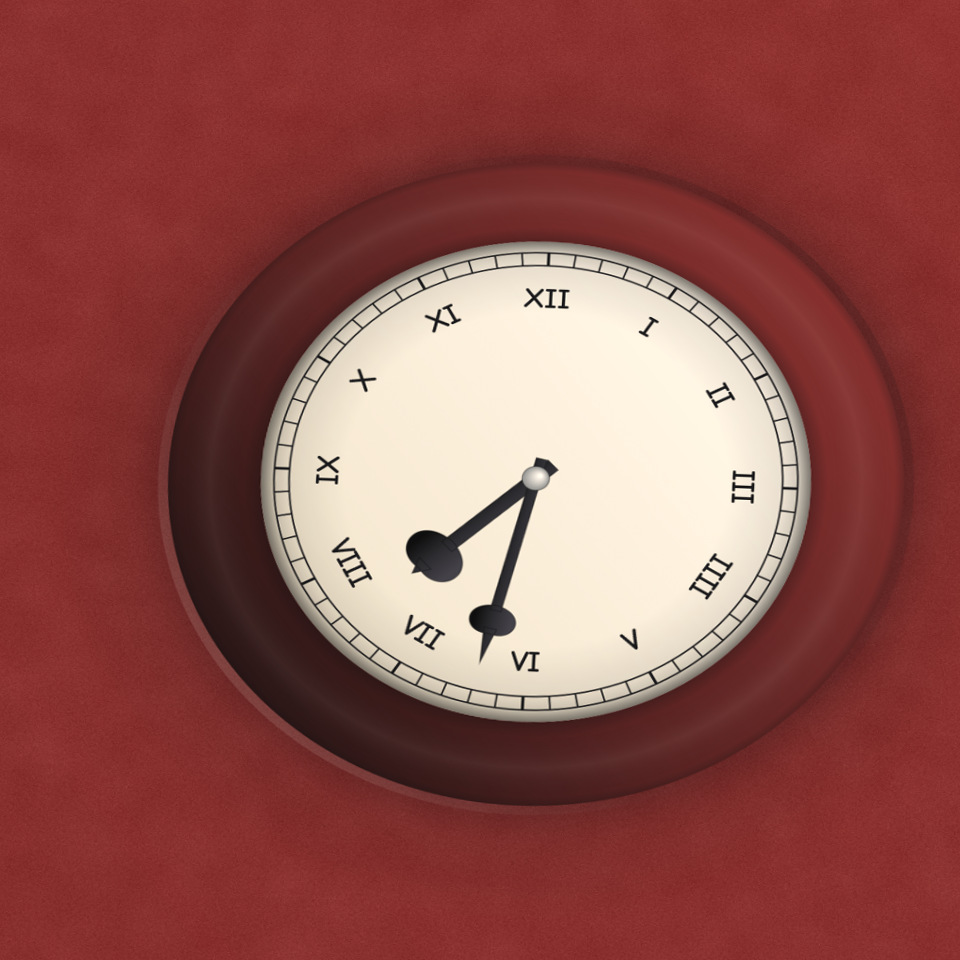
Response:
h=7 m=32
